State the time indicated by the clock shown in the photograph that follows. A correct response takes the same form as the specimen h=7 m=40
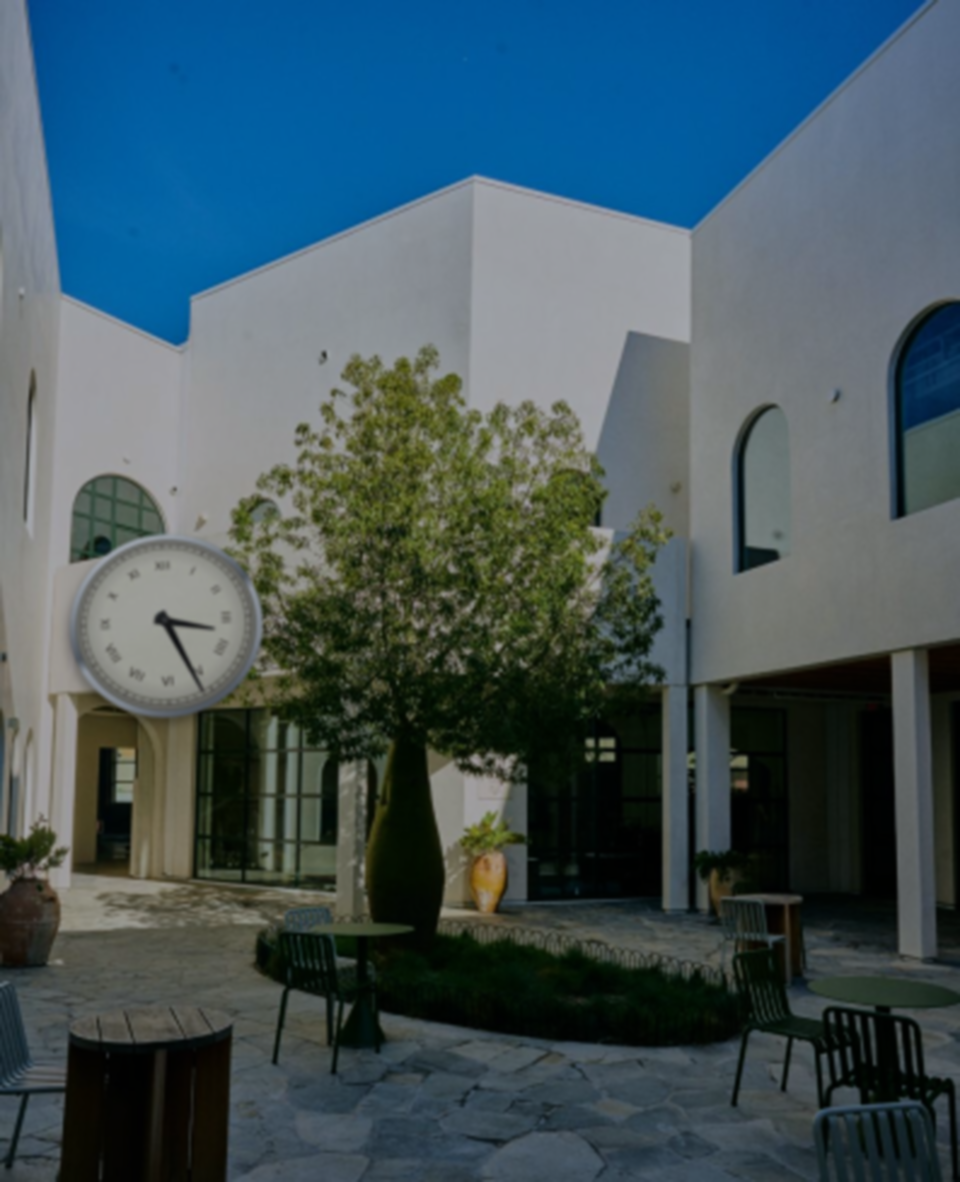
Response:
h=3 m=26
